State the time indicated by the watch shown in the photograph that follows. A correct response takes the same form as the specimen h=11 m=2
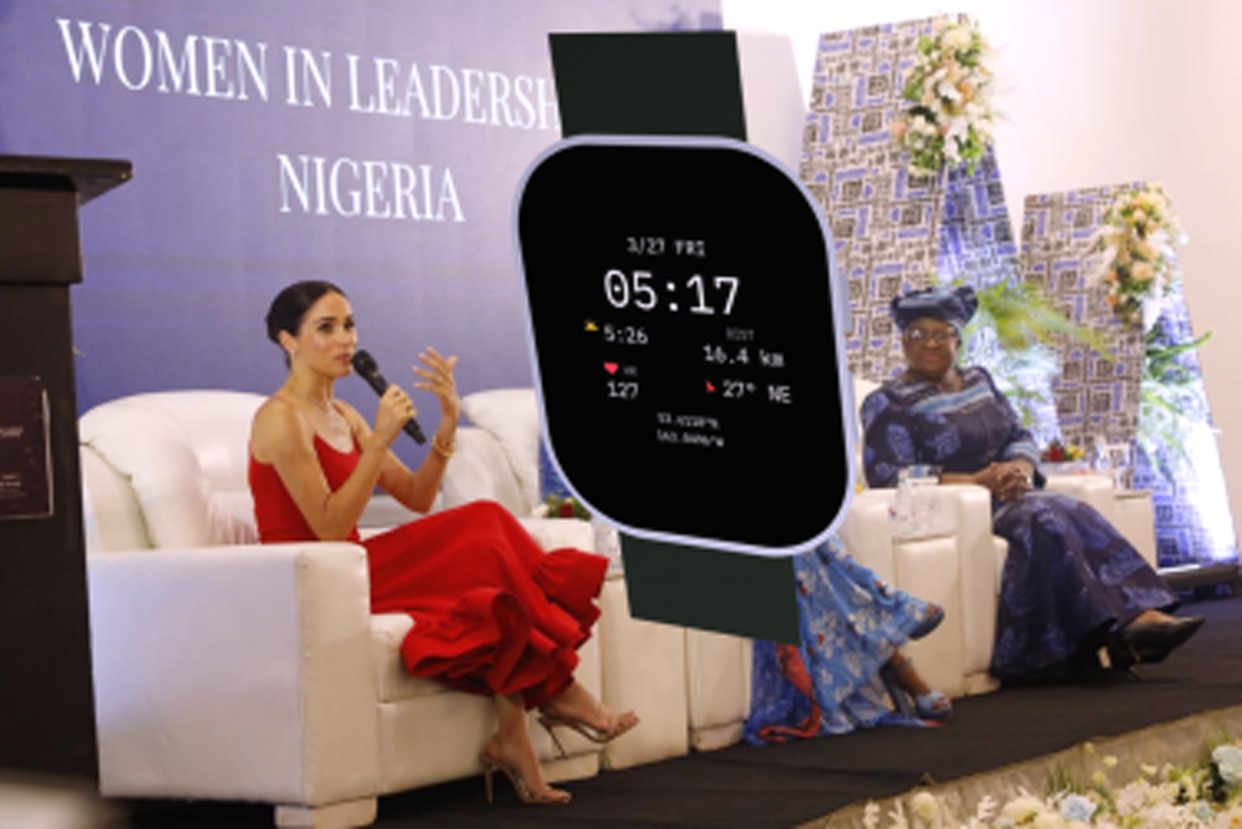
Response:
h=5 m=17
